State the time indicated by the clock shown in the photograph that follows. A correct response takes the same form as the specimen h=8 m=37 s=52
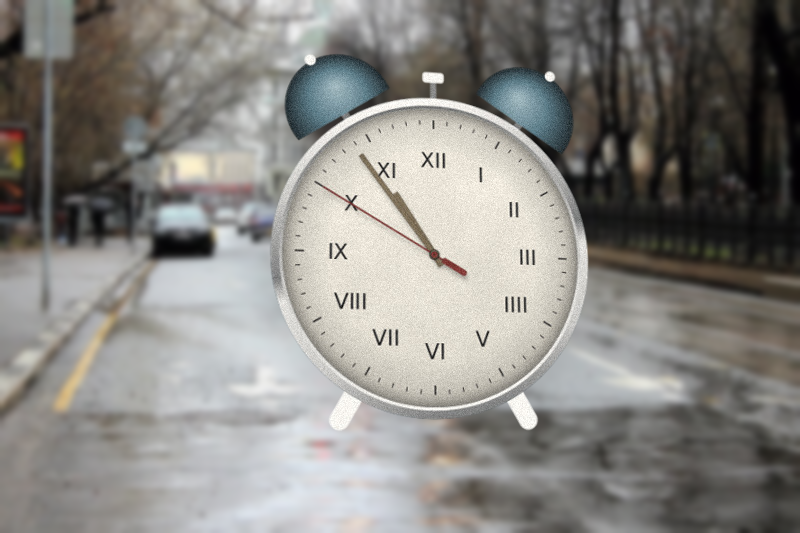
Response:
h=10 m=53 s=50
